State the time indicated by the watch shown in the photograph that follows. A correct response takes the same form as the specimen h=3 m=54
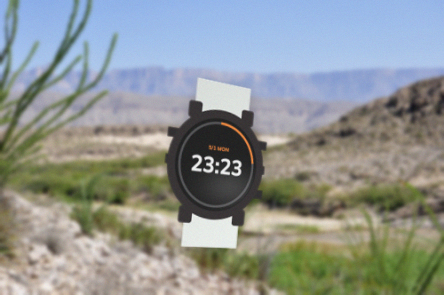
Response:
h=23 m=23
